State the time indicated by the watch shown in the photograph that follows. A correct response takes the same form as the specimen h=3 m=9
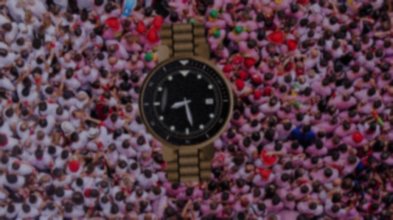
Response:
h=8 m=28
